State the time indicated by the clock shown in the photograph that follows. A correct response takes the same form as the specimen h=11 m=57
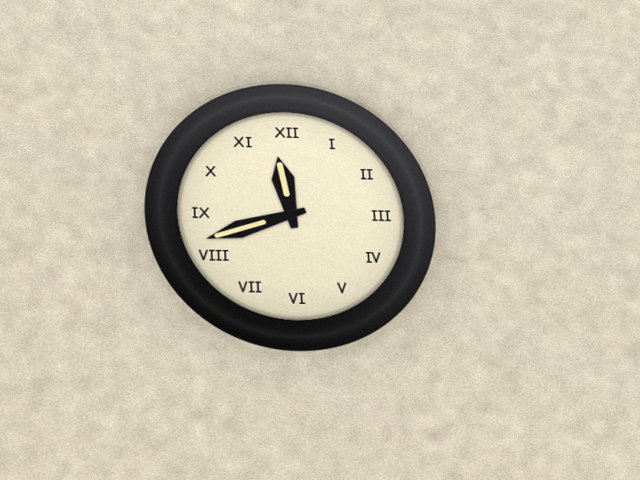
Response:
h=11 m=42
